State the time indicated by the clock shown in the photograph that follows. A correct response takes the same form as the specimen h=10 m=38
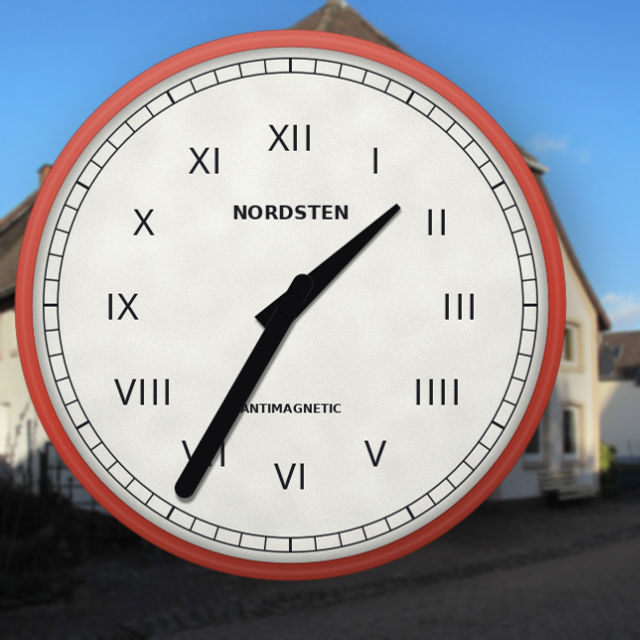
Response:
h=1 m=35
